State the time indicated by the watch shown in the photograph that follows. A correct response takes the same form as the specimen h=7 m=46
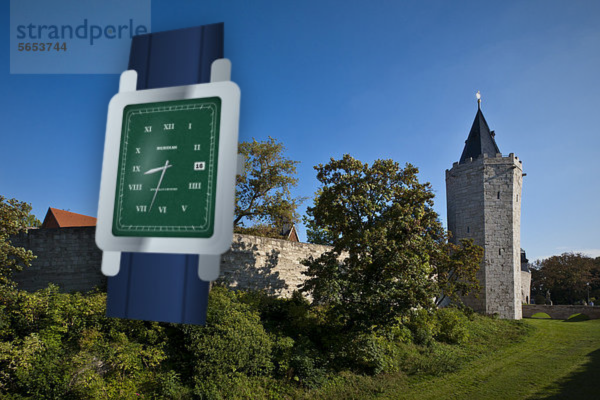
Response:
h=8 m=33
